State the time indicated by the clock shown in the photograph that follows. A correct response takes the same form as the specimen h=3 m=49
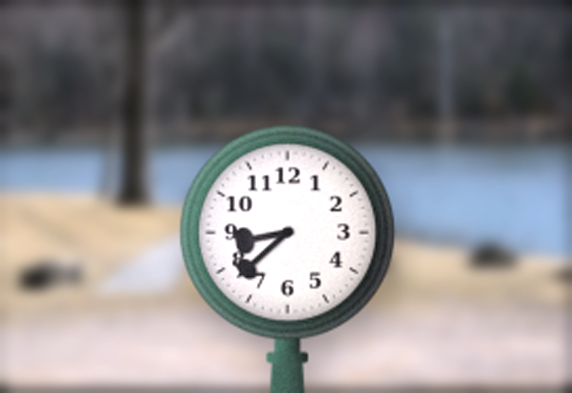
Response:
h=8 m=38
